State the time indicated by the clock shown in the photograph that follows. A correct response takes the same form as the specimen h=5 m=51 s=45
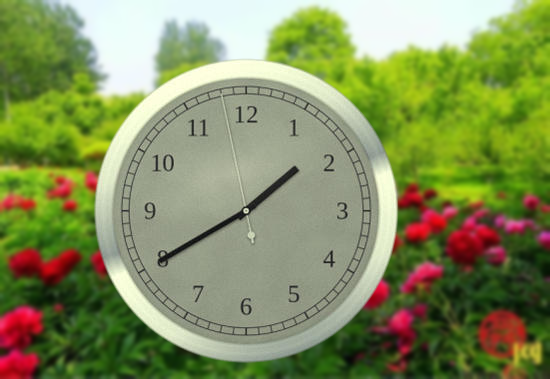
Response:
h=1 m=39 s=58
